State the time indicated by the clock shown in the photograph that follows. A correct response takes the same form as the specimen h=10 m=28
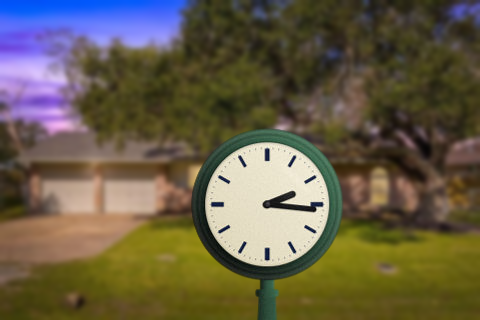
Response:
h=2 m=16
